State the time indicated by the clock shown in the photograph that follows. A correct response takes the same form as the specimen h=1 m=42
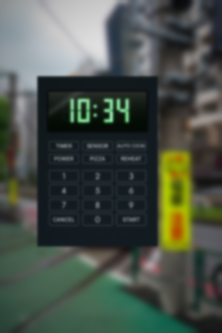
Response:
h=10 m=34
